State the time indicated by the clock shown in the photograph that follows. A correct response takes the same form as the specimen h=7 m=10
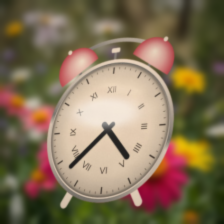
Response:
h=4 m=38
